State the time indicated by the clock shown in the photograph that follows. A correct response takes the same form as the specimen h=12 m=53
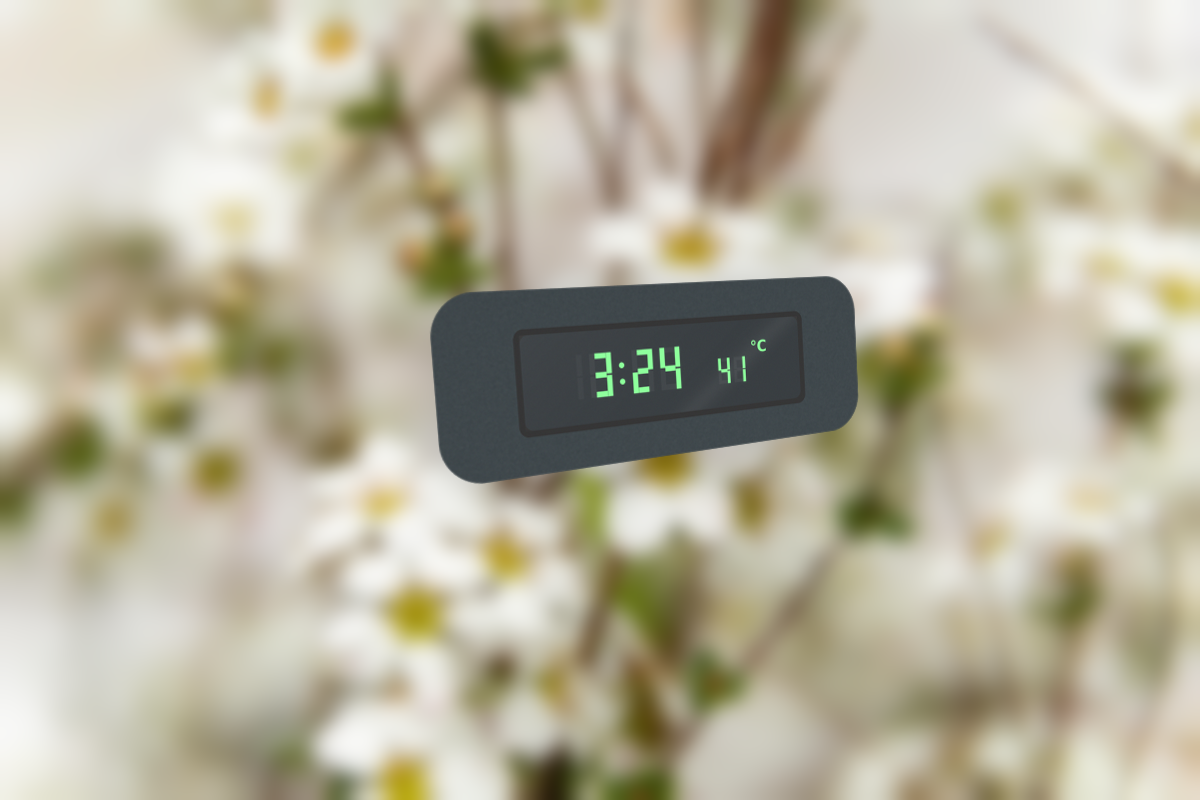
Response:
h=3 m=24
